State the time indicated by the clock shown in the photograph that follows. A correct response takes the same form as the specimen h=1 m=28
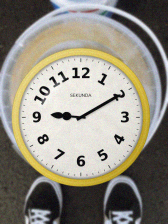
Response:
h=9 m=10
